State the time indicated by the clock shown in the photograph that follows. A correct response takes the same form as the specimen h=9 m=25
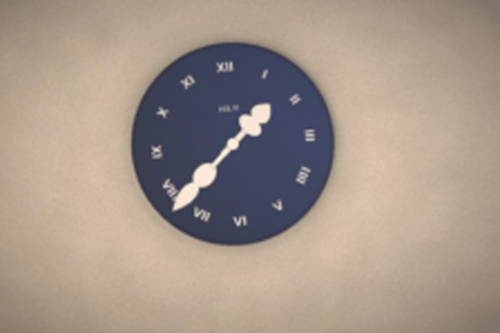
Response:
h=1 m=38
